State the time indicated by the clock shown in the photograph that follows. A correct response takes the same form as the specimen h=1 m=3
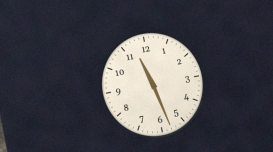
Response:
h=11 m=28
